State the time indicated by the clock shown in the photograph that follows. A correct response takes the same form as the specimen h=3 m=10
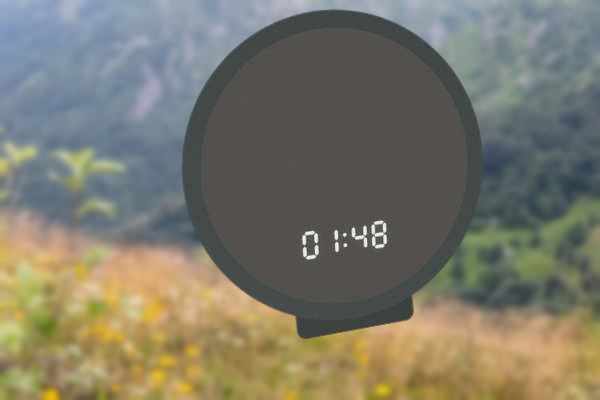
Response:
h=1 m=48
